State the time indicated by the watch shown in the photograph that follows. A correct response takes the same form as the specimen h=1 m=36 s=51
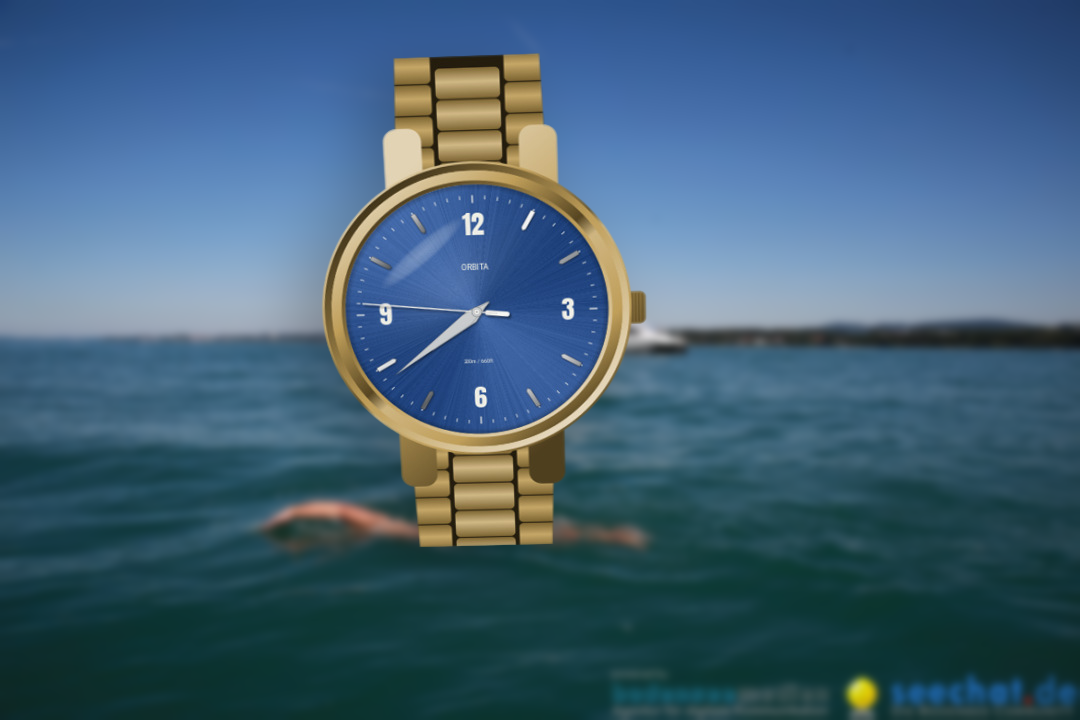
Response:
h=7 m=38 s=46
